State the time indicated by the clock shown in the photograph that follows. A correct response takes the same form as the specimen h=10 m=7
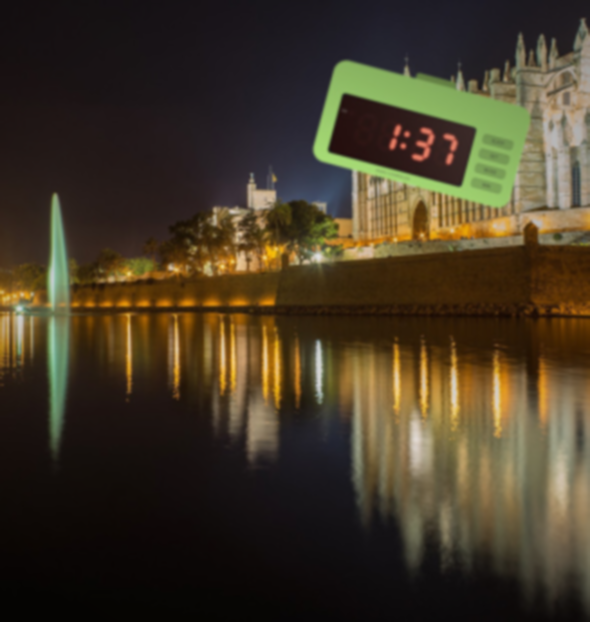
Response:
h=1 m=37
